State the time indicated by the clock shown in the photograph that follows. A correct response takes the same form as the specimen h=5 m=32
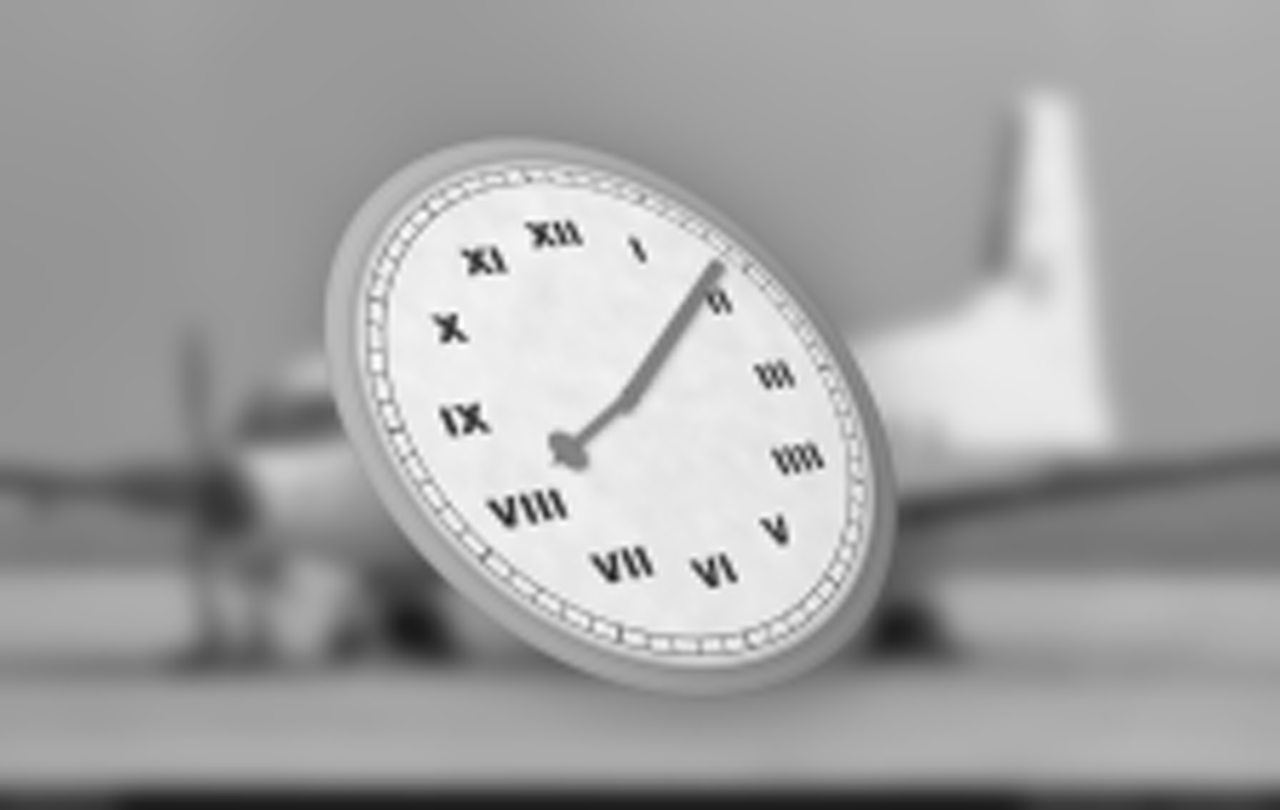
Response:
h=8 m=9
